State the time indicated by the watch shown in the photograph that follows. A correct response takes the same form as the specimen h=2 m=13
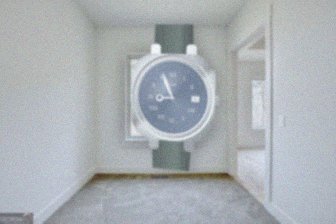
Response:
h=8 m=56
